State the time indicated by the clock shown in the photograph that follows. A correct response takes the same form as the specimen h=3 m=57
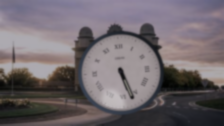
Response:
h=5 m=27
